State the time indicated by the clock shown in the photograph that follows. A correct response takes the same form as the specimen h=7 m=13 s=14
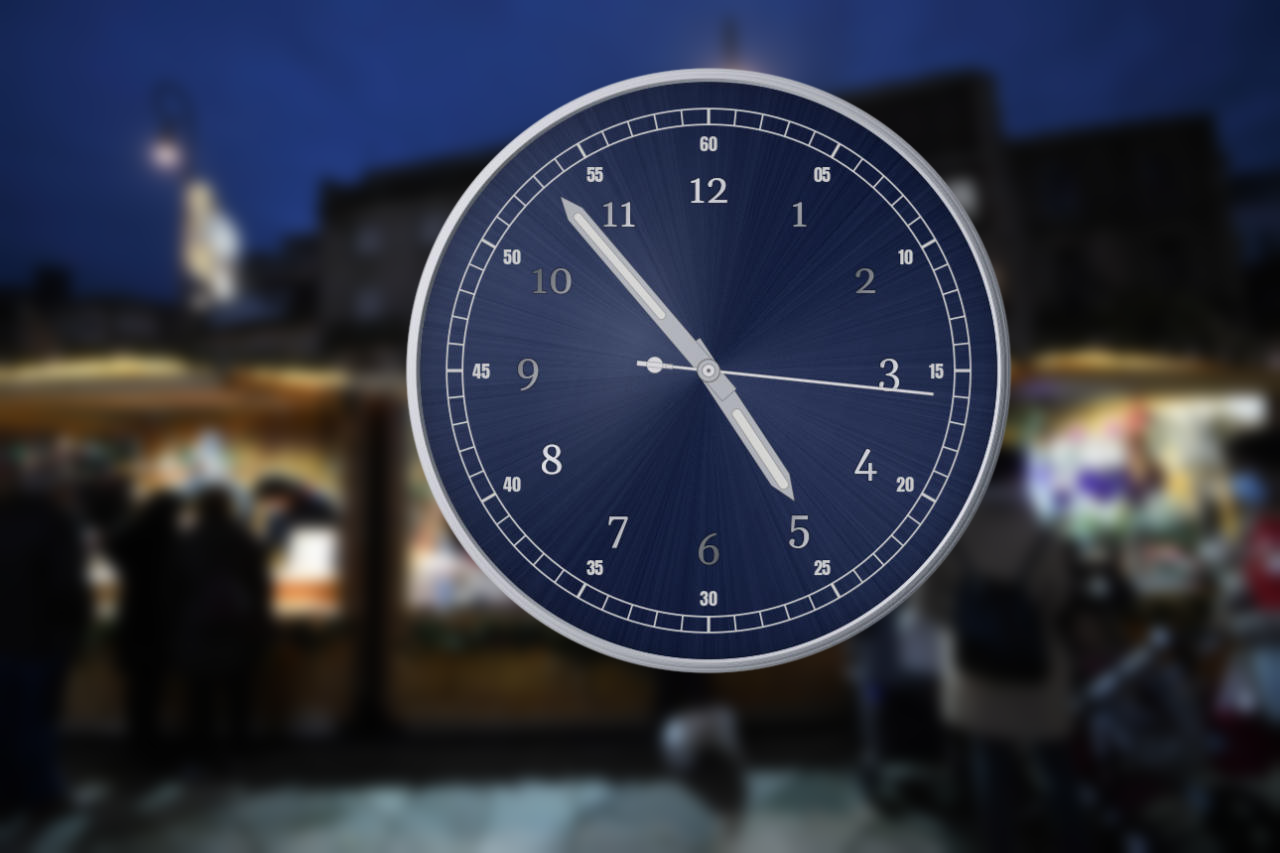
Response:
h=4 m=53 s=16
